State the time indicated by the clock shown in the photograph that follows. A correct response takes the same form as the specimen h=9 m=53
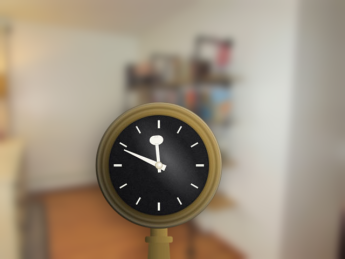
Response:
h=11 m=49
